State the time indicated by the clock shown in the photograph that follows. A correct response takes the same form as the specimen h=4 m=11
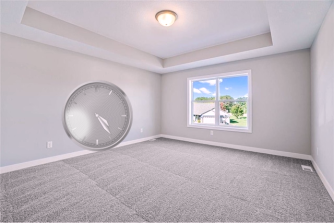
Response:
h=4 m=24
